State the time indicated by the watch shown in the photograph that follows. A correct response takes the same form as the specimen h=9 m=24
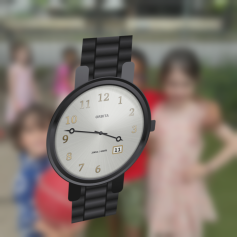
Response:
h=3 m=47
